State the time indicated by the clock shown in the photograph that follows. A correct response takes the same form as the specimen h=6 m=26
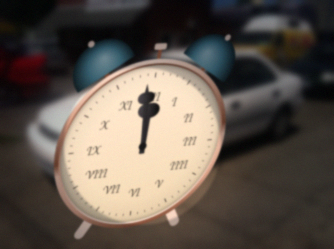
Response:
h=11 m=59
